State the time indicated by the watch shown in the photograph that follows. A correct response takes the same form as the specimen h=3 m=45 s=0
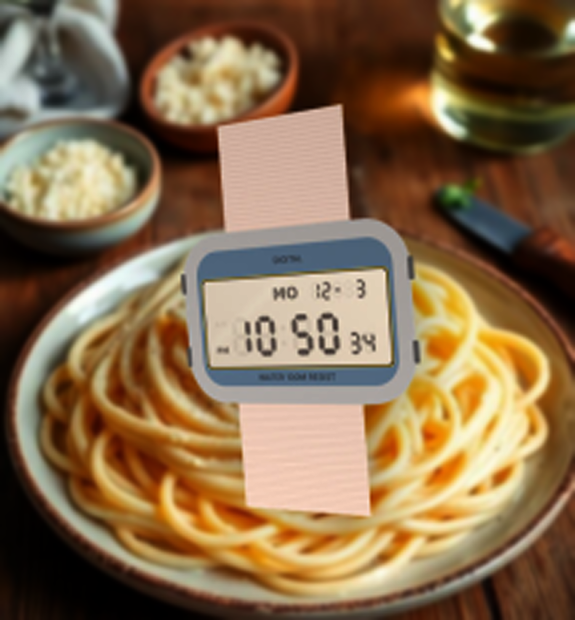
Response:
h=10 m=50 s=34
